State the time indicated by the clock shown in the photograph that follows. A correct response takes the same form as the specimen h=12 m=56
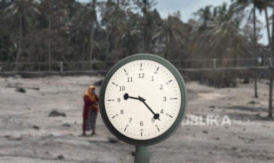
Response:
h=9 m=23
